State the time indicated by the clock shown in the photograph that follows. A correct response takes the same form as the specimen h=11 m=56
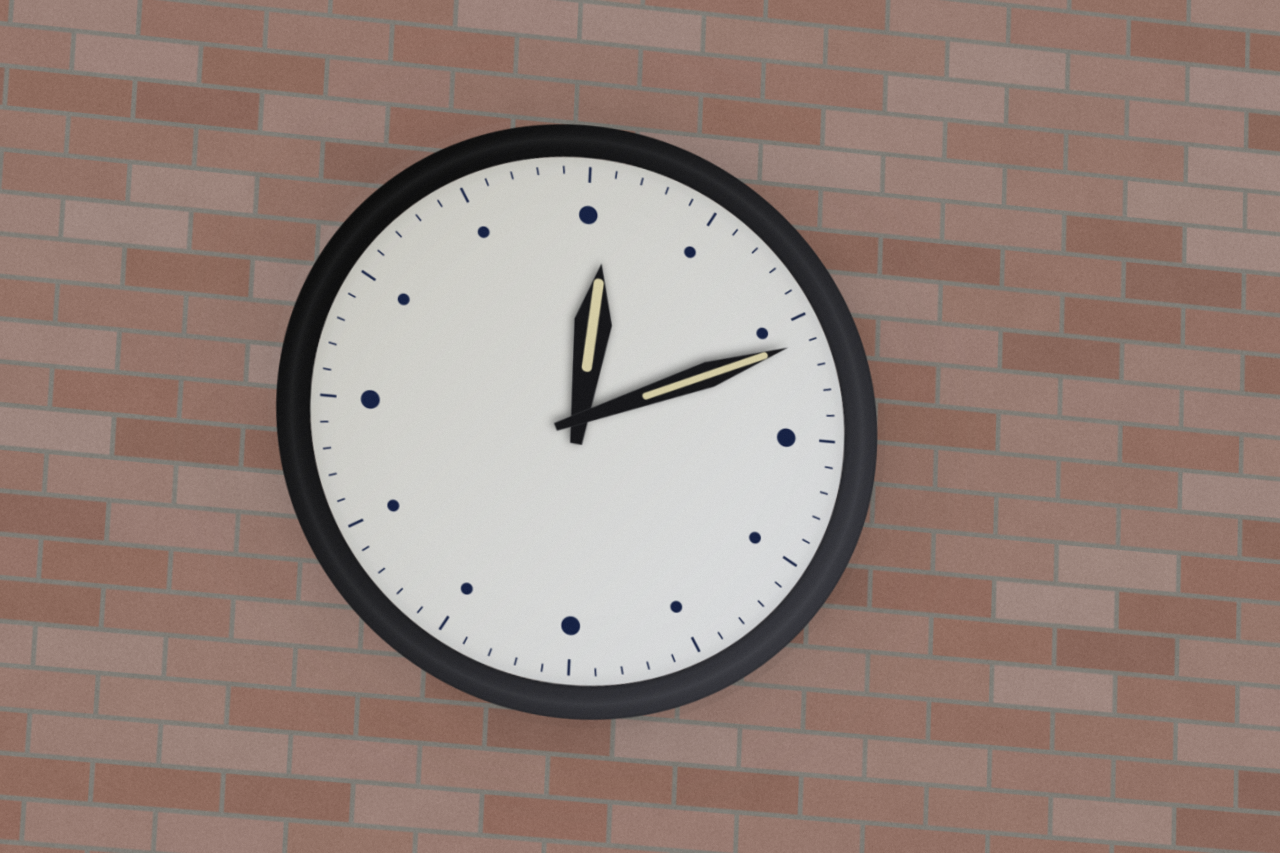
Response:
h=12 m=11
